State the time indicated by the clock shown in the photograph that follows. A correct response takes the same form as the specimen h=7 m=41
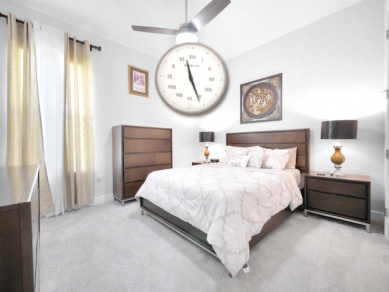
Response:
h=11 m=26
